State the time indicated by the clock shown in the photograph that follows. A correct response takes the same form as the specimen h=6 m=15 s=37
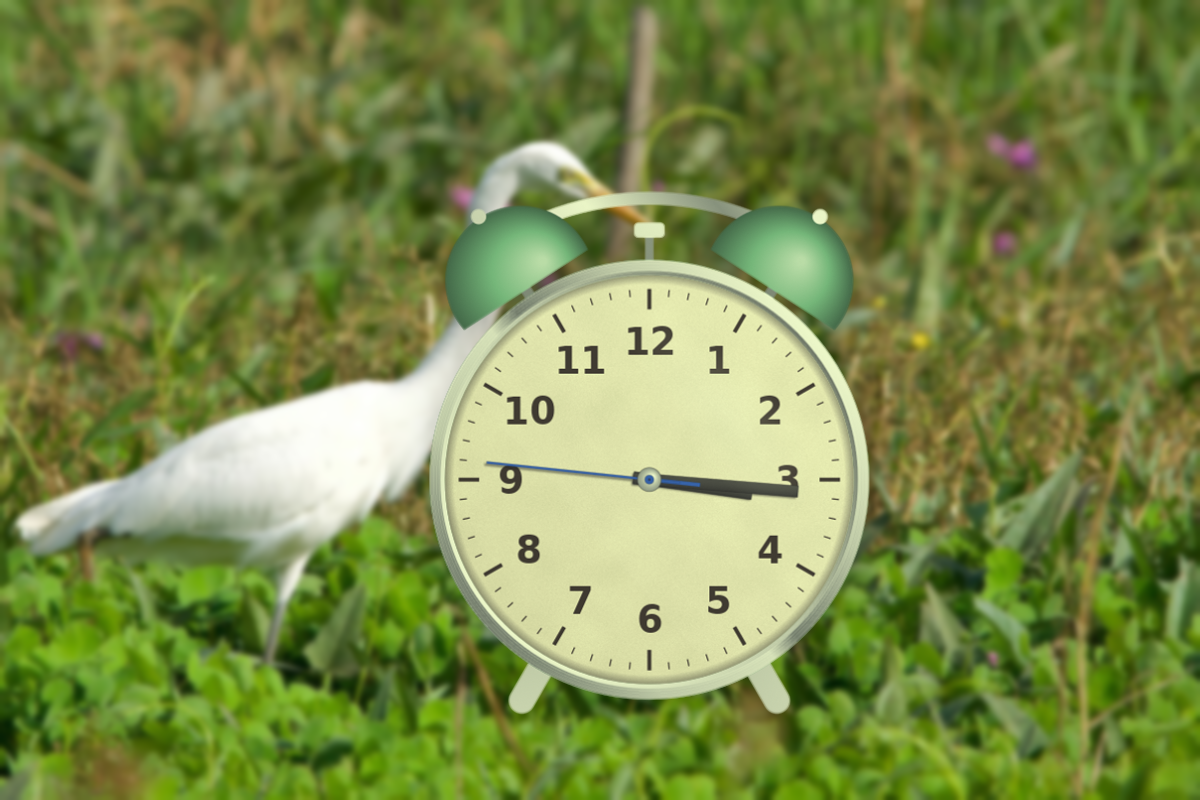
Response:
h=3 m=15 s=46
